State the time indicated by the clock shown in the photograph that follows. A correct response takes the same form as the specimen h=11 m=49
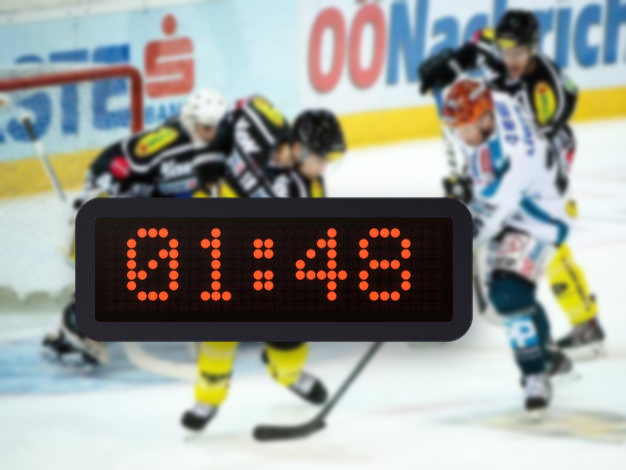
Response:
h=1 m=48
